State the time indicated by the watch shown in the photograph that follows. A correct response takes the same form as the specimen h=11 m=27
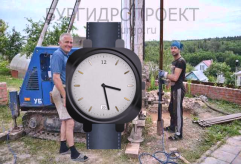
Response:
h=3 m=28
